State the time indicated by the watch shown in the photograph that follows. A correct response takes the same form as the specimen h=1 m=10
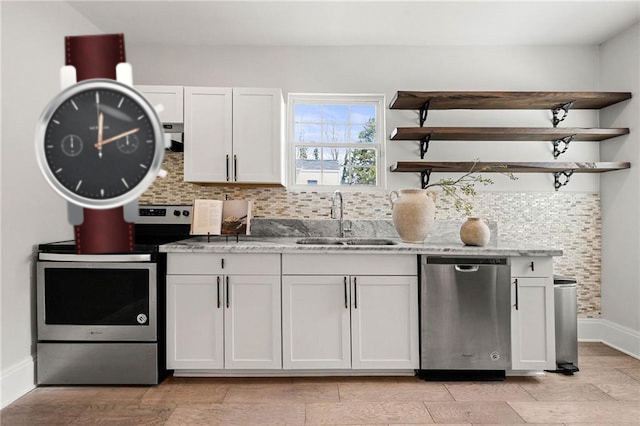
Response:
h=12 m=12
